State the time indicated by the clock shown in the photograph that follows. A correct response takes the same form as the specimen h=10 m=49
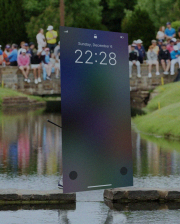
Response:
h=22 m=28
